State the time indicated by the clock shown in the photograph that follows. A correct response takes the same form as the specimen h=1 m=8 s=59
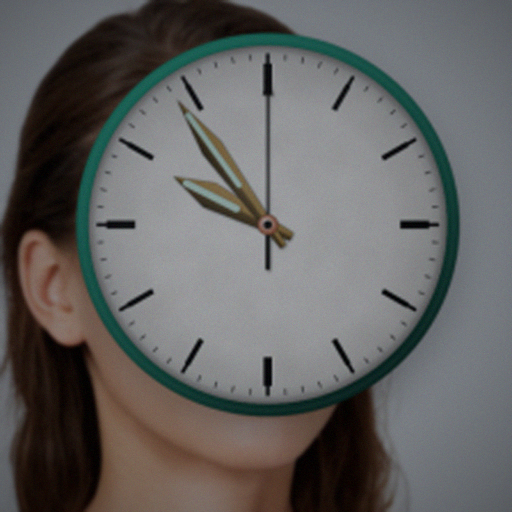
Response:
h=9 m=54 s=0
